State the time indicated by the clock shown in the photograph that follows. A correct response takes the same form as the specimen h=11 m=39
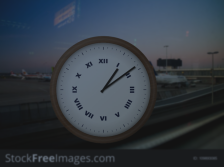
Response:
h=1 m=9
